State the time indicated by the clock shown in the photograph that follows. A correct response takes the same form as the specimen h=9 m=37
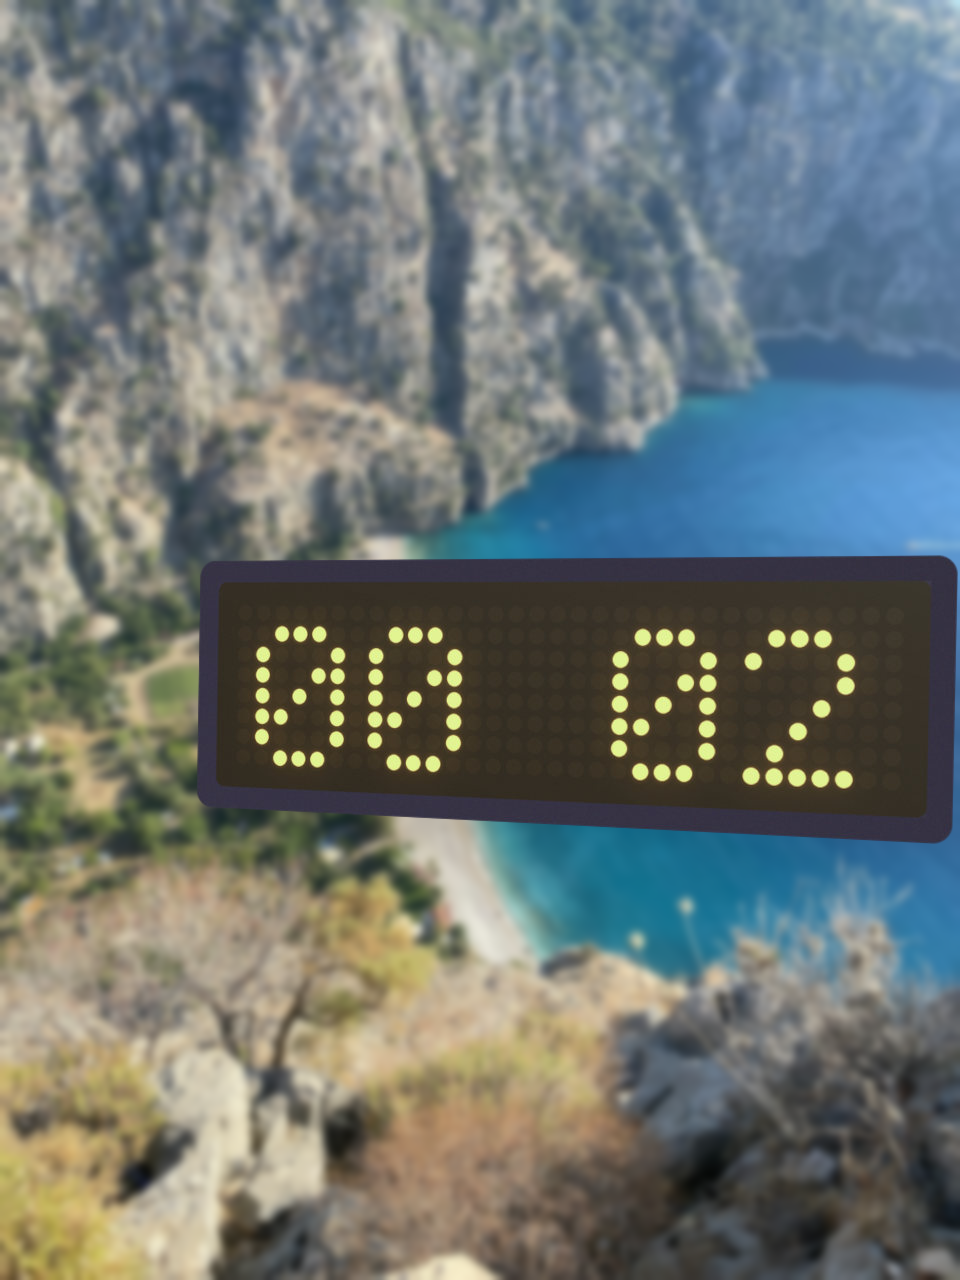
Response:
h=0 m=2
